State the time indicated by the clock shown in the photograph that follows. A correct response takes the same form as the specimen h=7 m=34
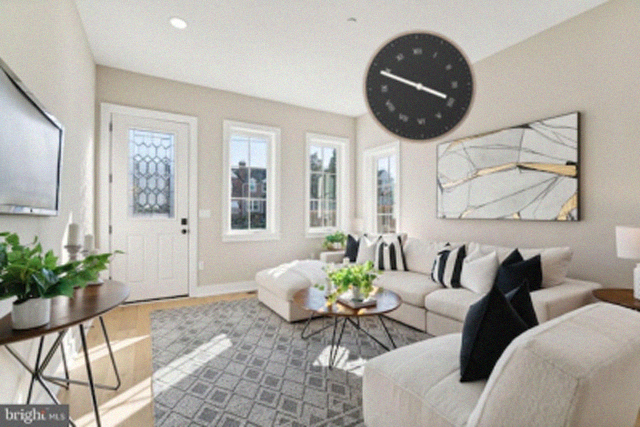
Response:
h=3 m=49
